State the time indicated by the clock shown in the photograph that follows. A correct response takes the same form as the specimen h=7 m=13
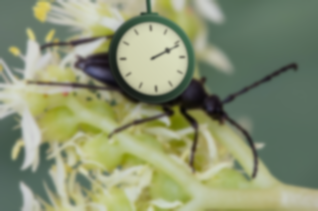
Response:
h=2 m=11
